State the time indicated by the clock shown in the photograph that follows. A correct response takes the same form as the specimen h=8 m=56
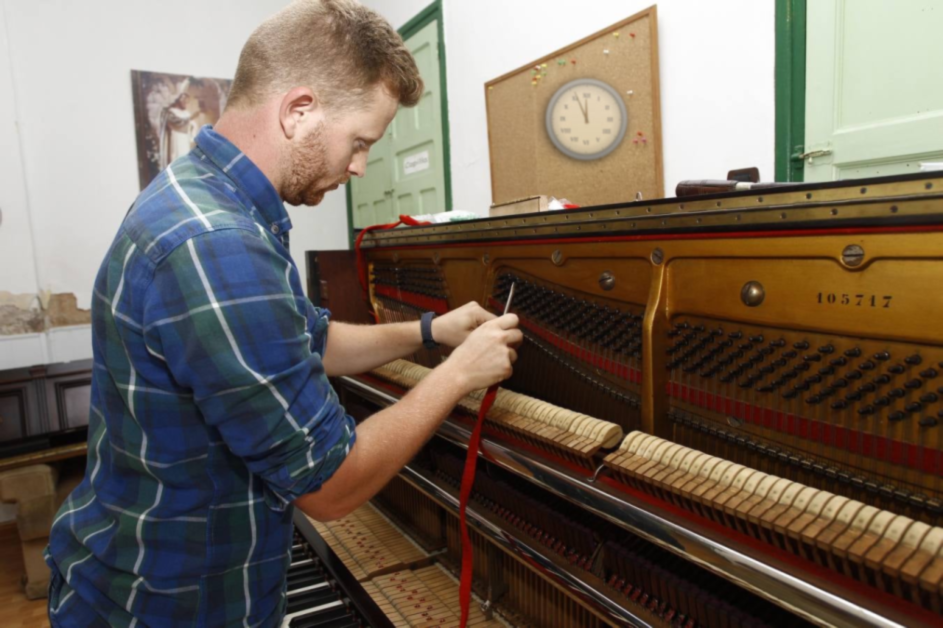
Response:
h=11 m=56
